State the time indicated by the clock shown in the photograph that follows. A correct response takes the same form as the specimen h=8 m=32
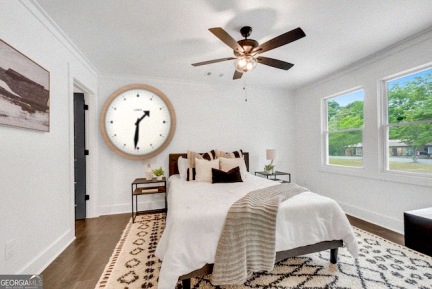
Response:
h=1 m=31
